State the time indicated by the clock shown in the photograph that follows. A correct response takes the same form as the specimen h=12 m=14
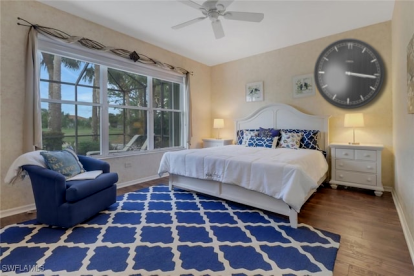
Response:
h=3 m=16
